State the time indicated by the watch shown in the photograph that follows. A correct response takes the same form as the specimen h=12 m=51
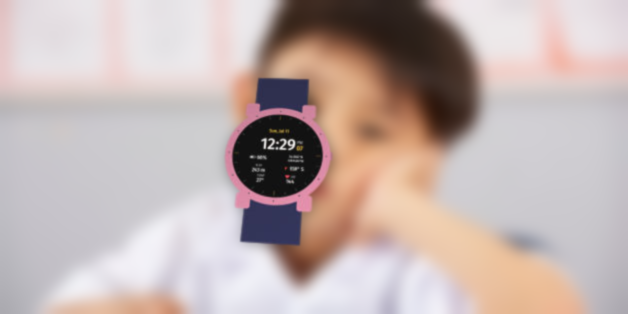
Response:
h=12 m=29
